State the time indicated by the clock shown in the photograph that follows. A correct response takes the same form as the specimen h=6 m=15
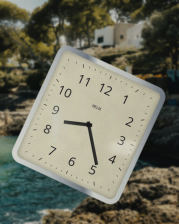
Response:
h=8 m=24
